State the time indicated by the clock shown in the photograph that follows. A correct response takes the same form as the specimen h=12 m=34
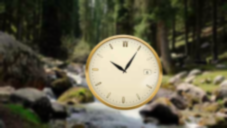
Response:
h=10 m=5
